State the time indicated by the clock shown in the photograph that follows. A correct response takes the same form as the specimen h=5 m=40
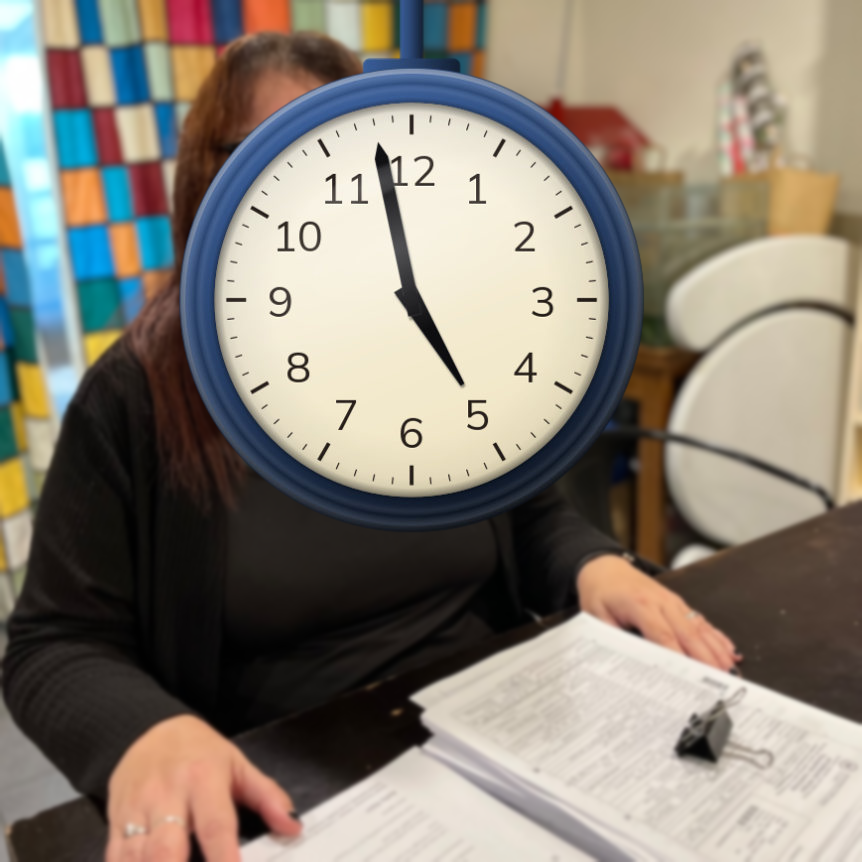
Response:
h=4 m=58
